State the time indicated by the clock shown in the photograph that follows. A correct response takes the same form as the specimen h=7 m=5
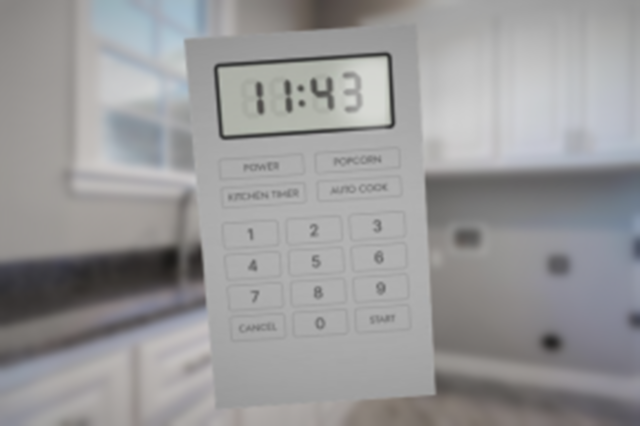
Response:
h=11 m=43
